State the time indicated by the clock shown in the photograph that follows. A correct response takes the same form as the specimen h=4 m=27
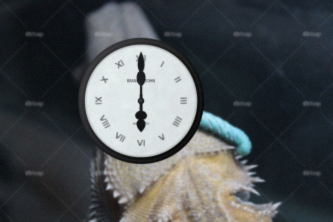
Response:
h=6 m=0
